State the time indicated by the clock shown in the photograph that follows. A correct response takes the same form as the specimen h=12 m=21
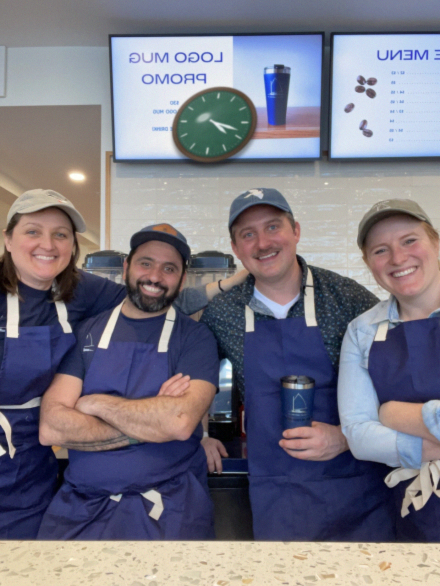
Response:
h=4 m=18
